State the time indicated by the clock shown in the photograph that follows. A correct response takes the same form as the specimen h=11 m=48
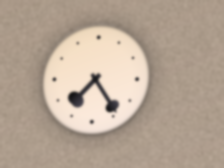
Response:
h=7 m=24
